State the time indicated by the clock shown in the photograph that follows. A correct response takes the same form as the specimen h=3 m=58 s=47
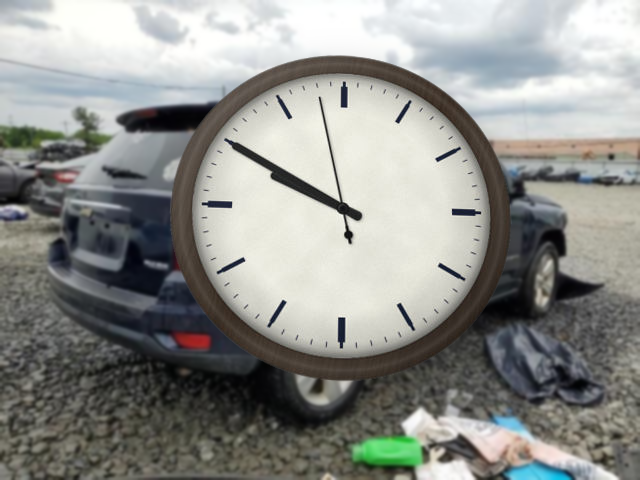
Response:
h=9 m=49 s=58
